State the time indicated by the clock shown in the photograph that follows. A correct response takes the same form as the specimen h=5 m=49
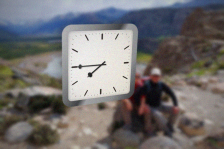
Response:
h=7 m=45
